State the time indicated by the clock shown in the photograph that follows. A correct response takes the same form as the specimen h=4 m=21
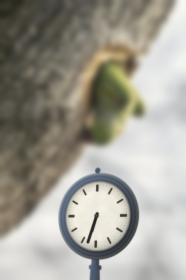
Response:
h=6 m=33
